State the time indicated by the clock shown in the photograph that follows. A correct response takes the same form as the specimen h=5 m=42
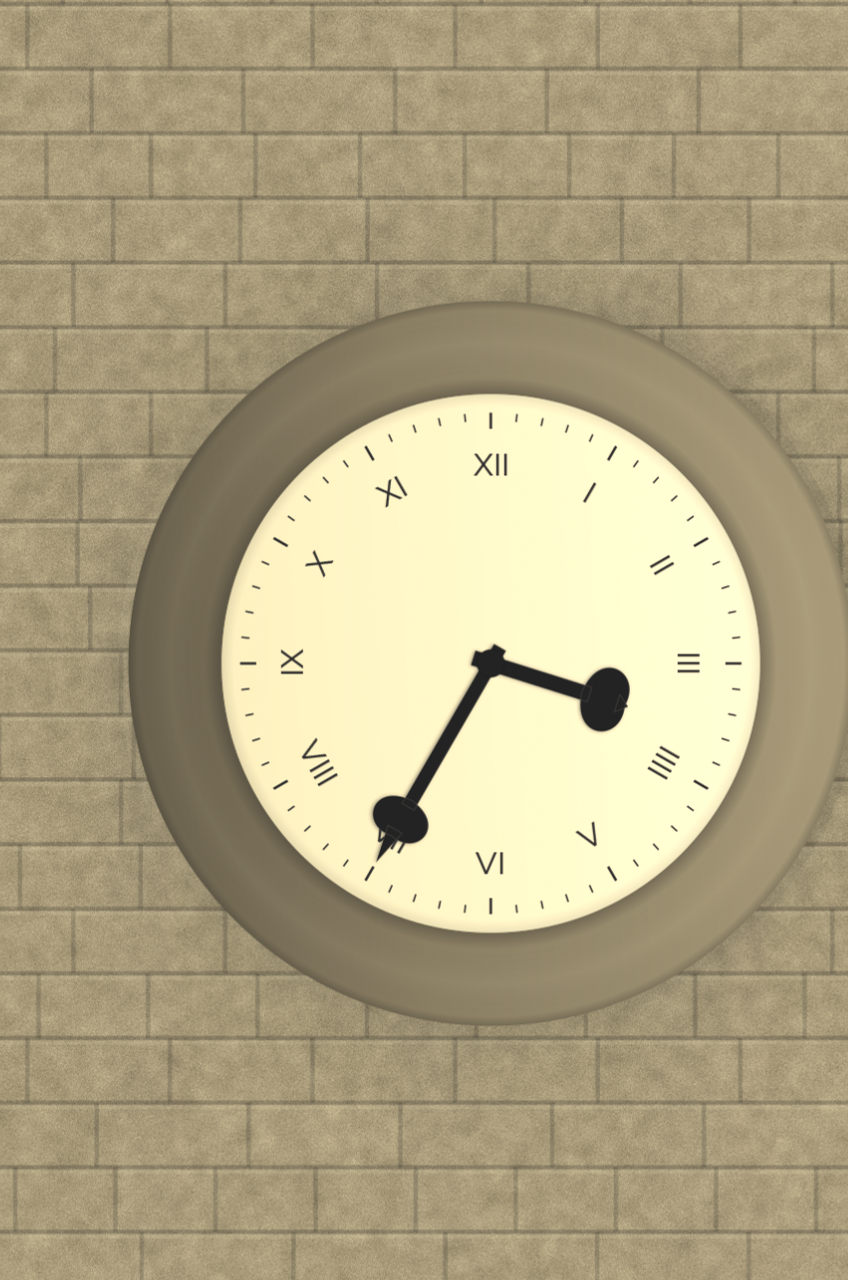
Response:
h=3 m=35
